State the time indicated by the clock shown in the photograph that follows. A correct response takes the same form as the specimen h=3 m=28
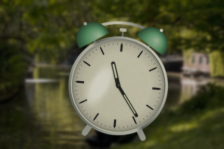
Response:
h=11 m=24
